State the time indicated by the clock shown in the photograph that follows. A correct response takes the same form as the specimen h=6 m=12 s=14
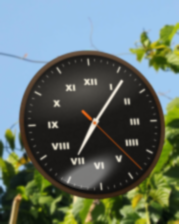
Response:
h=7 m=6 s=23
